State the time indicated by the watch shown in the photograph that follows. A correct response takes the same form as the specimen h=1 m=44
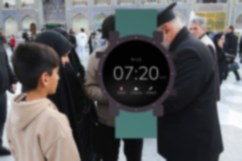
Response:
h=7 m=20
